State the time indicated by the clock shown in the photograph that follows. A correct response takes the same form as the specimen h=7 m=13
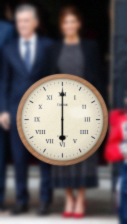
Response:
h=6 m=0
